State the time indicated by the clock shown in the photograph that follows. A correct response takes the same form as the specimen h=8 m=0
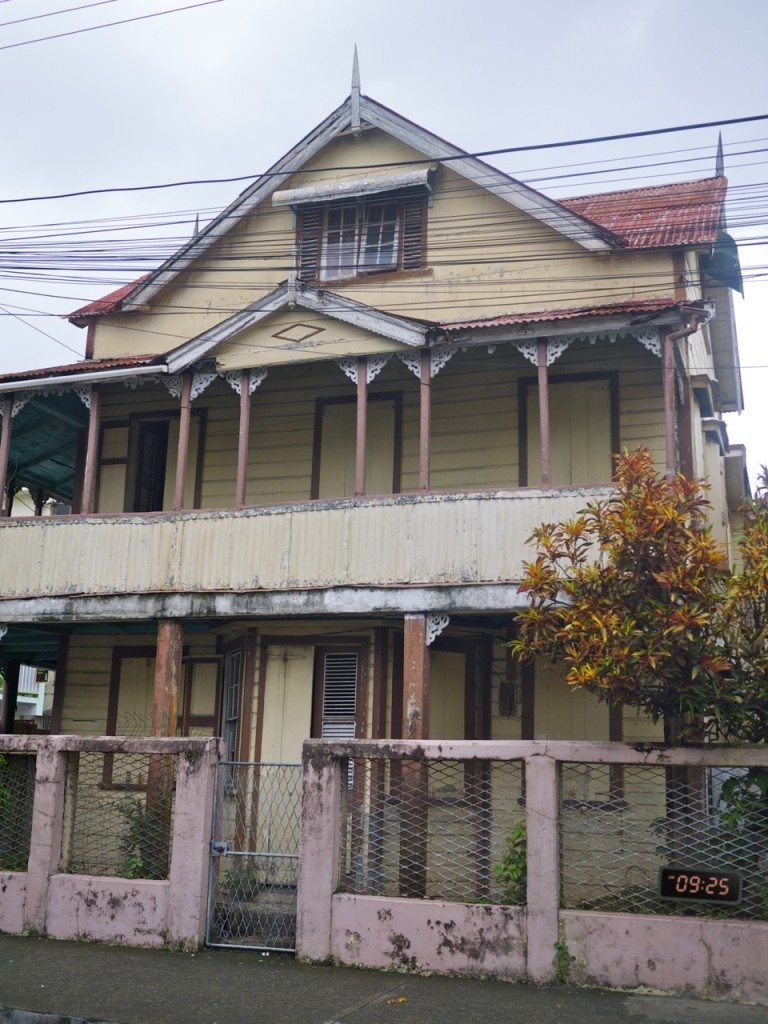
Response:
h=9 m=25
